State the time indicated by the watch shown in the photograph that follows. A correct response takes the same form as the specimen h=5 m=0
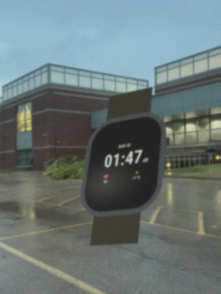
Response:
h=1 m=47
